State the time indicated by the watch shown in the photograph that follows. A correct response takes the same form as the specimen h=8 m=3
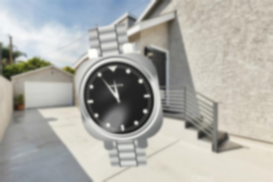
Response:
h=11 m=55
